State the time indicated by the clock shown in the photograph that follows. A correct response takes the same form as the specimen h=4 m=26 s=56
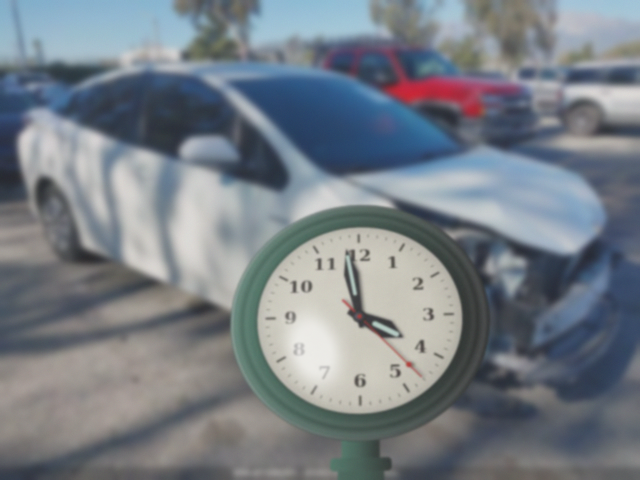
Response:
h=3 m=58 s=23
